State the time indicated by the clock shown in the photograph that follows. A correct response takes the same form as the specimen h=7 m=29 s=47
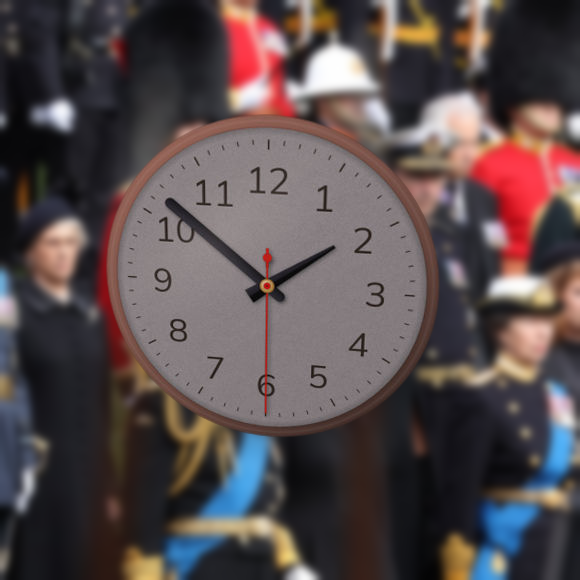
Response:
h=1 m=51 s=30
